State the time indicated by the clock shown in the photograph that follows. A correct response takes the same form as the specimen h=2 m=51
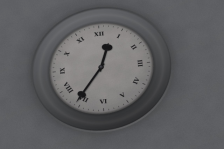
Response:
h=12 m=36
